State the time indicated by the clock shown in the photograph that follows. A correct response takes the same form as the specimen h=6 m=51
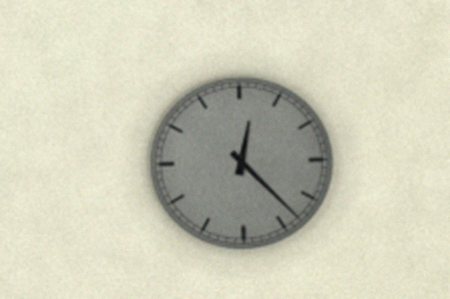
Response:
h=12 m=23
